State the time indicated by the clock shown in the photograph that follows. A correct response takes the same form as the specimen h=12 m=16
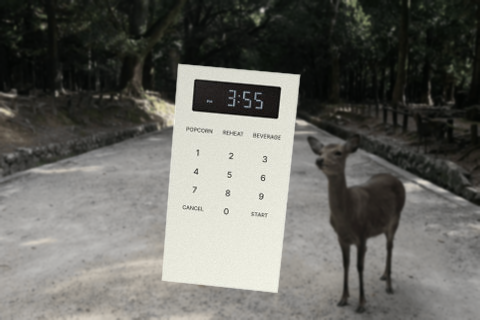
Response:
h=3 m=55
